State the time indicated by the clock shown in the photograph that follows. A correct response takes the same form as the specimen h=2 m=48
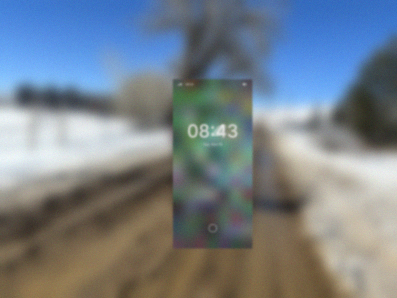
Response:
h=8 m=43
